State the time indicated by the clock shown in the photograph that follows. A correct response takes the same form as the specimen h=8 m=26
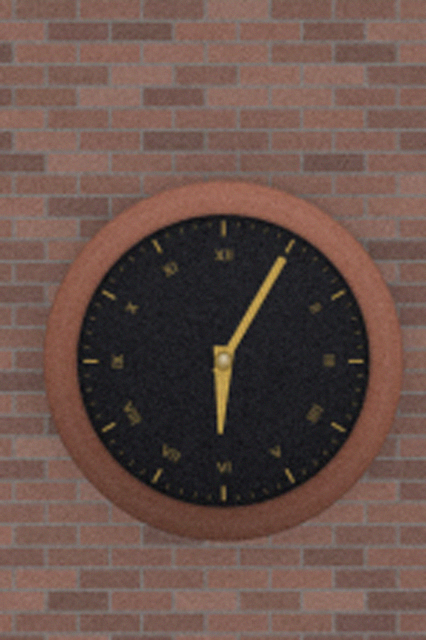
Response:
h=6 m=5
